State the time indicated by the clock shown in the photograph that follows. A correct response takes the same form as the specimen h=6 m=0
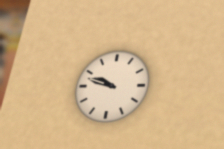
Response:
h=9 m=48
